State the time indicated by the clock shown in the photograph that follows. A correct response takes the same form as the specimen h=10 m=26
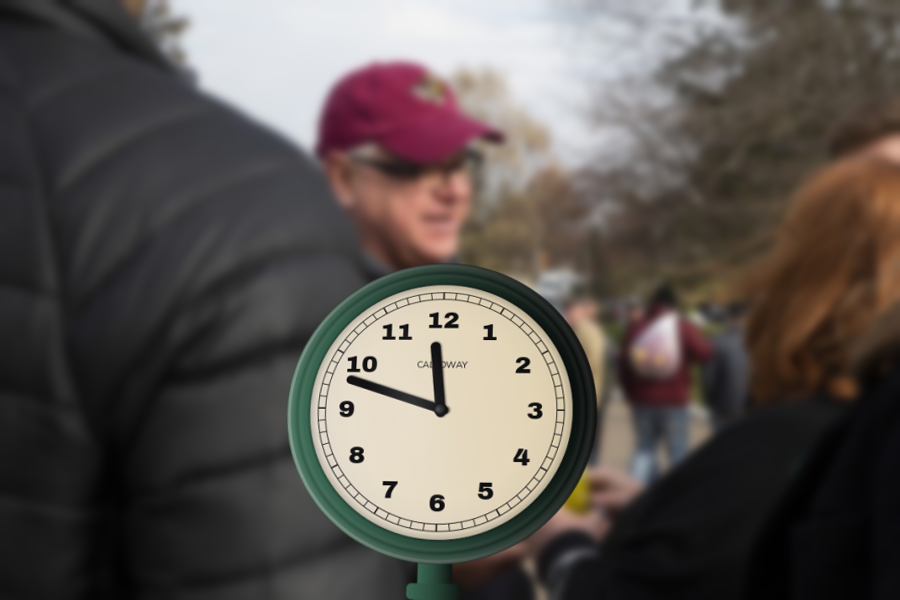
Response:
h=11 m=48
